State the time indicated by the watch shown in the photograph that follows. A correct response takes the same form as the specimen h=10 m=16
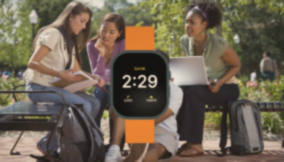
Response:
h=2 m=29
